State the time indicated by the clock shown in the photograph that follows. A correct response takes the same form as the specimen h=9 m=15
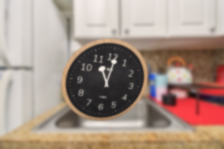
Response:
h=11 m=1
